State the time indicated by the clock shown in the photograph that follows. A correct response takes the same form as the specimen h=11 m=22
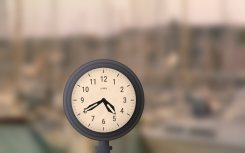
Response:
h=4 m=40
